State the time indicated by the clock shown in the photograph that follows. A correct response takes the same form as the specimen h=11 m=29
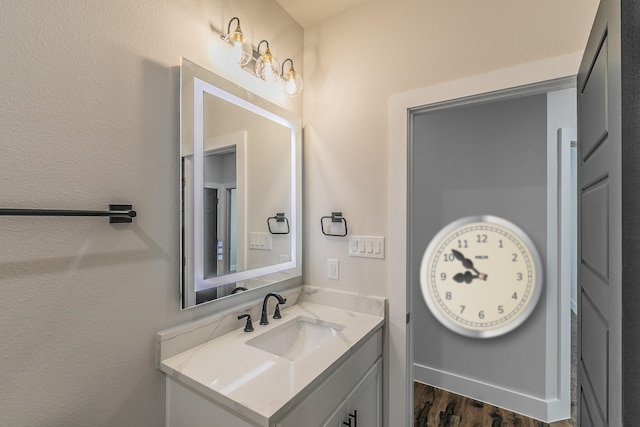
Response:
h=8 m=52
